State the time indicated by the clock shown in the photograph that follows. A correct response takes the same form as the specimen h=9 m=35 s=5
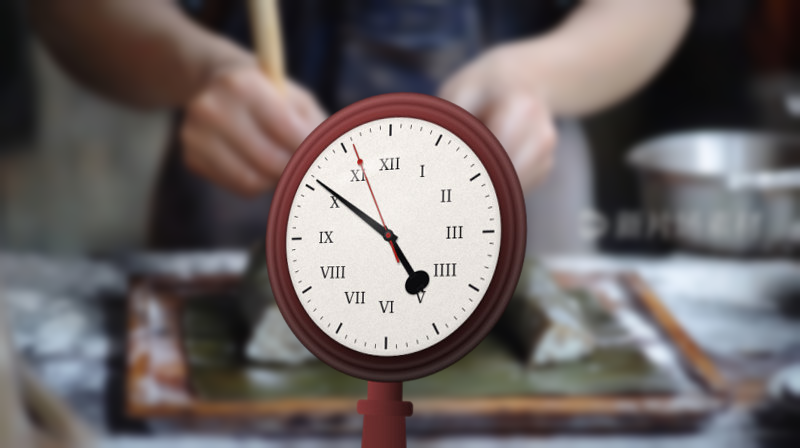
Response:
h=4 m=50 s=56
